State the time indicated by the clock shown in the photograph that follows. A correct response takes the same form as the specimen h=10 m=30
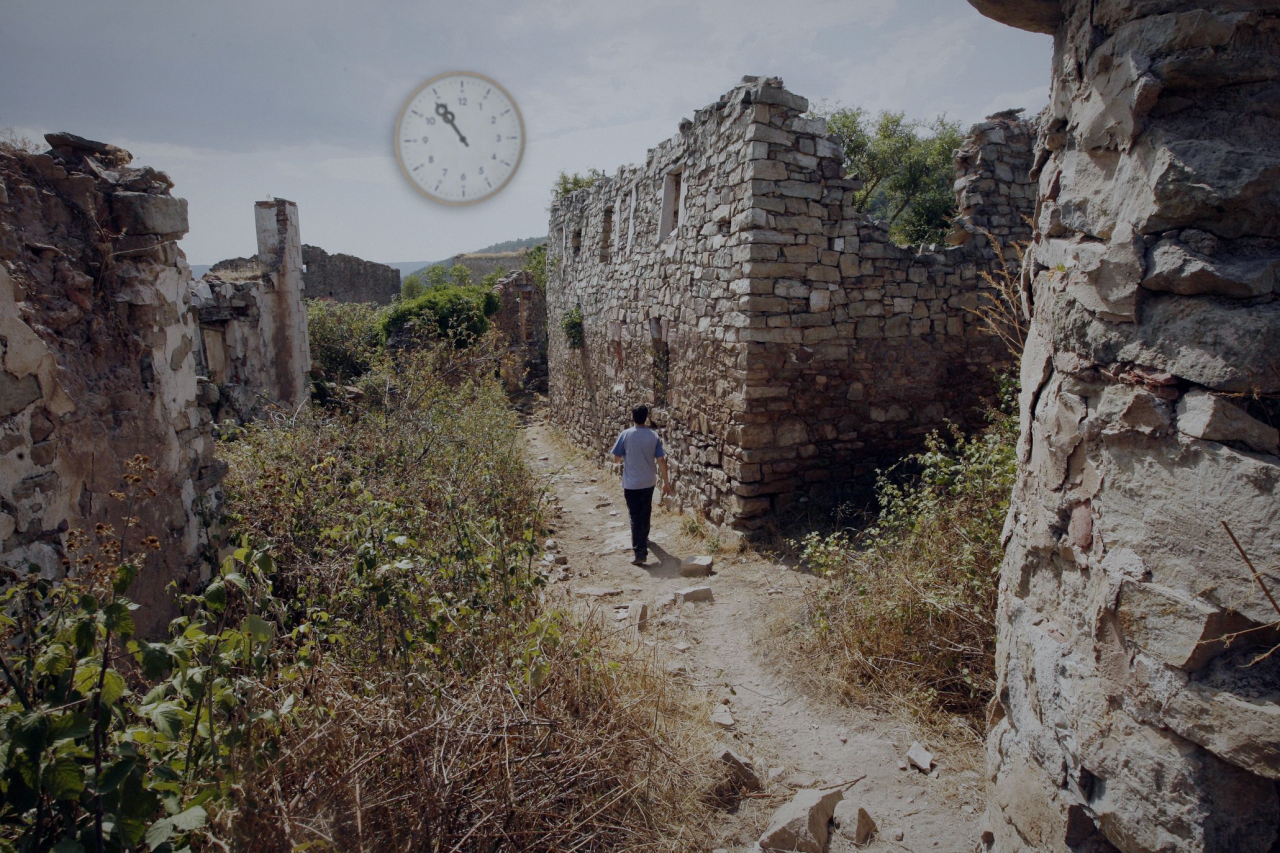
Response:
h=10 m=54
